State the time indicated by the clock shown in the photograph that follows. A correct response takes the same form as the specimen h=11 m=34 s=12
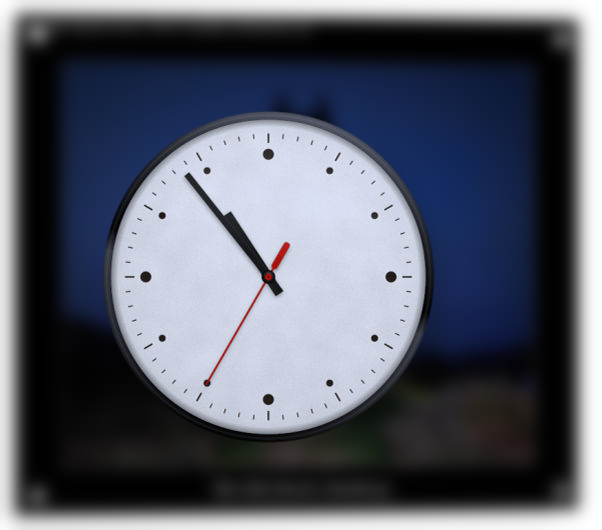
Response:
h=10 m=53 s=35
